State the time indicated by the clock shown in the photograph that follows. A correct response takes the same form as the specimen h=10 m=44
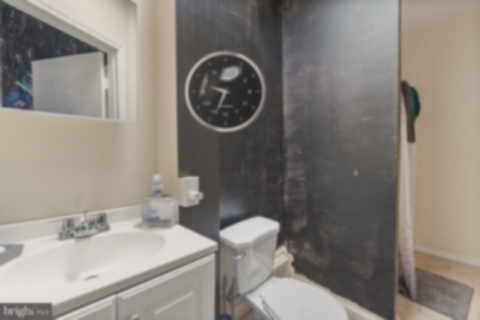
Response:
h=9 m=34
